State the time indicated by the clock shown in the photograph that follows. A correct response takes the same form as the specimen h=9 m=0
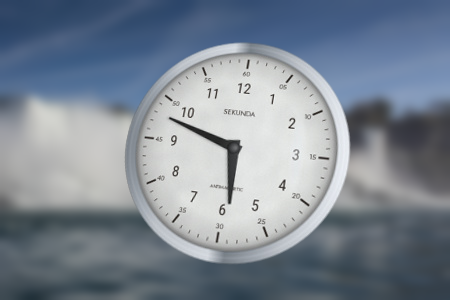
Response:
h=5 m=48
